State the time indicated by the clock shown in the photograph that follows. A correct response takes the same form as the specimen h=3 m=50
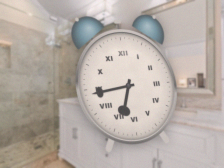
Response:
h=6 m=44
